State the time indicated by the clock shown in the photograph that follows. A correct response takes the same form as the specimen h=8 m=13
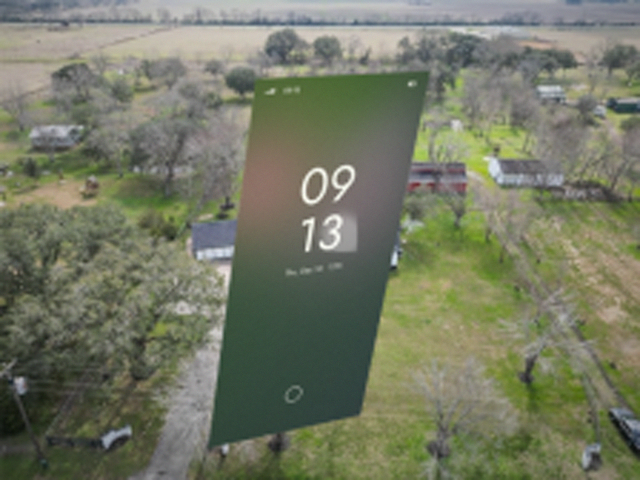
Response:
h=9 m=13
